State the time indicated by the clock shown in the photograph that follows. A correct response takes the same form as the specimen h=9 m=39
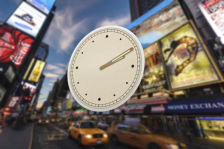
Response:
h=2 m=10
